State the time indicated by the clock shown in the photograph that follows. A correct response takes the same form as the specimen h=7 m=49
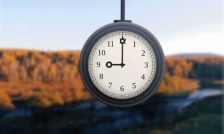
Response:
h=9 m=0
